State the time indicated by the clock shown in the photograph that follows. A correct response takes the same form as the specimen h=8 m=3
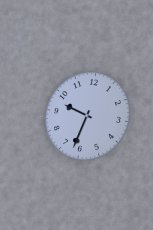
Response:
h=9 m=32
